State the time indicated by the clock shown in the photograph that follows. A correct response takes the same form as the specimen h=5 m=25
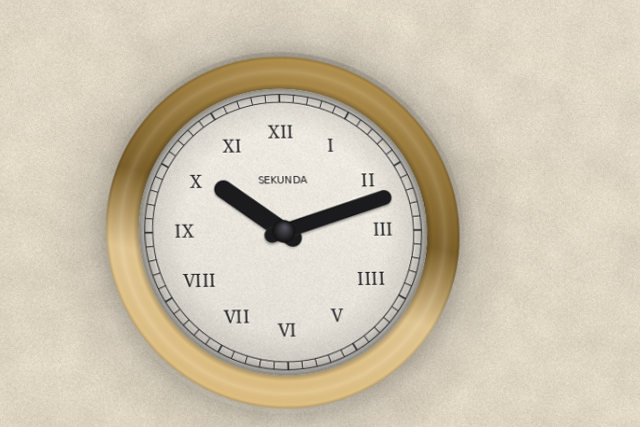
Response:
h=10 m=12
